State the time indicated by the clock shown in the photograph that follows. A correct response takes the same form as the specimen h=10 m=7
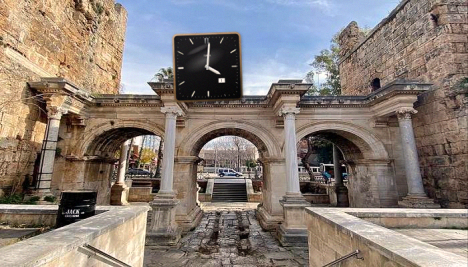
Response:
h=4 m=1
